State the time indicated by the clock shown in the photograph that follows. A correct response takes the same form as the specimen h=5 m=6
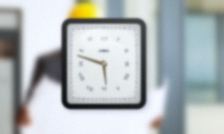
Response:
h=5 m=48
